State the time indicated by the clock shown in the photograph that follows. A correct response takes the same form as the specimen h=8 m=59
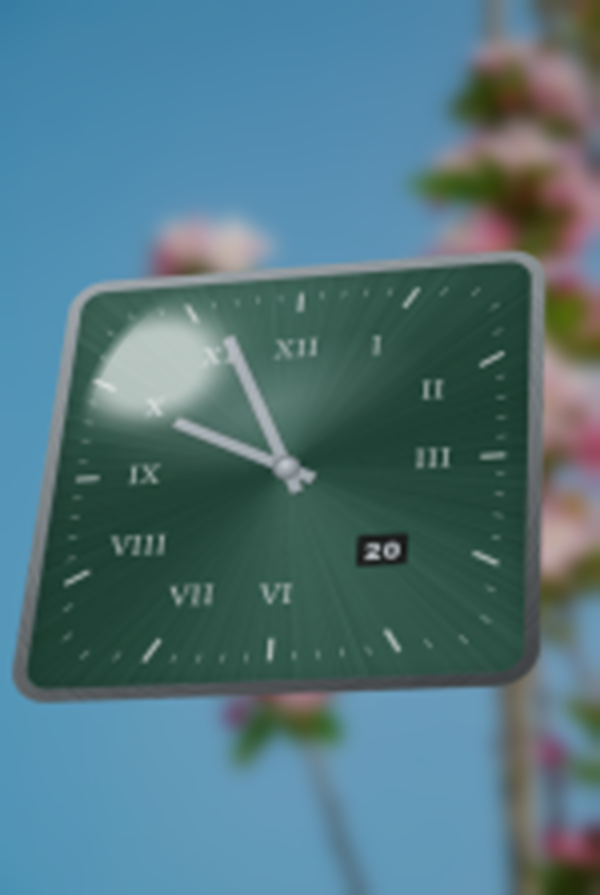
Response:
h=9 m=56
